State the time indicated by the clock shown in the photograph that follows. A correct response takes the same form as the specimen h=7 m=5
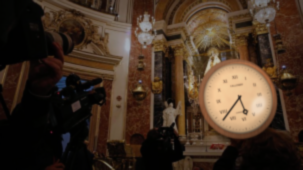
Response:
h=5 m=38
